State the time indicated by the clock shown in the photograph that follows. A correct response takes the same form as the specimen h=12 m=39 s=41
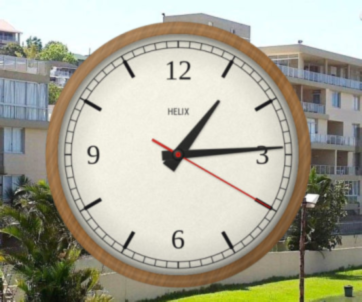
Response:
h=1 m=14 s=20
